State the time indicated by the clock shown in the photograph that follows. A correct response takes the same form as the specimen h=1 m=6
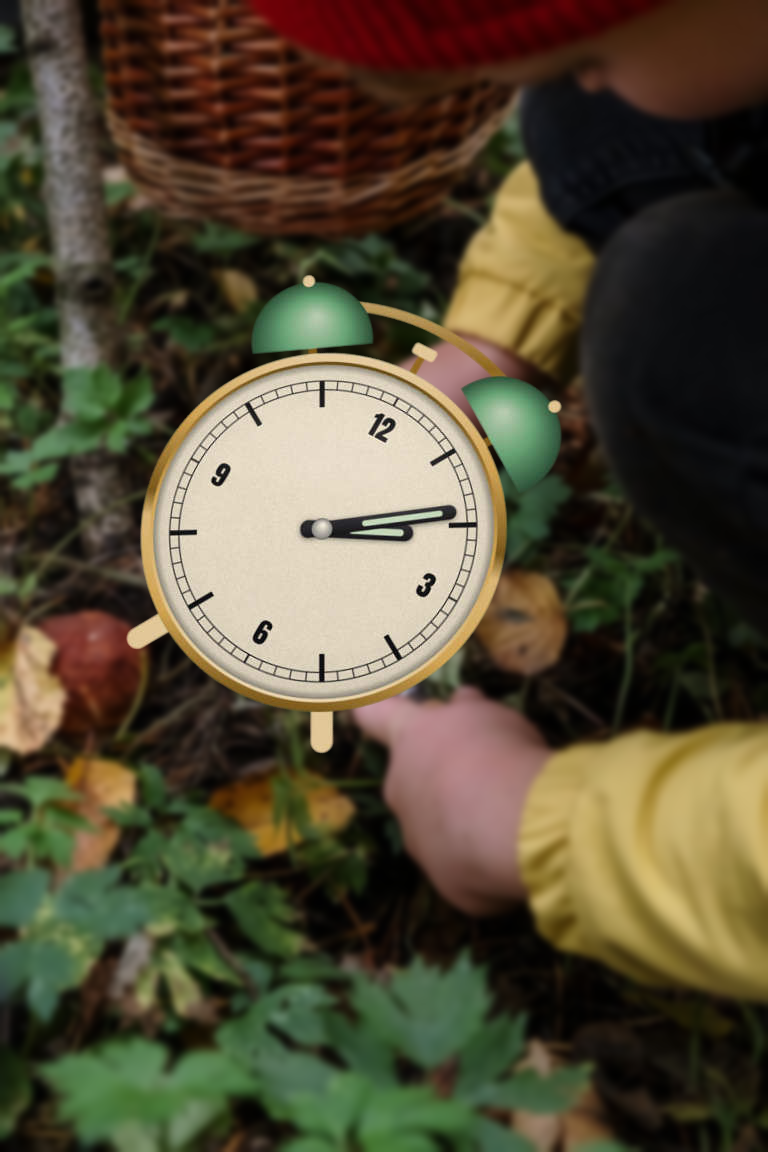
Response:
h=2 m=9
